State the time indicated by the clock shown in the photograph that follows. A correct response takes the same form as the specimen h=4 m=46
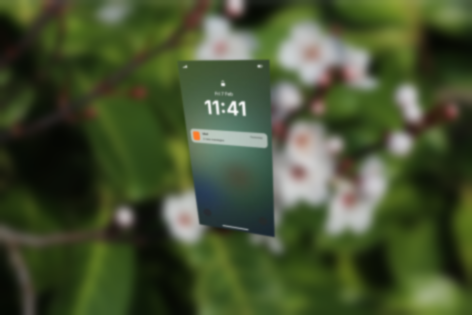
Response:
h=11 m=41
